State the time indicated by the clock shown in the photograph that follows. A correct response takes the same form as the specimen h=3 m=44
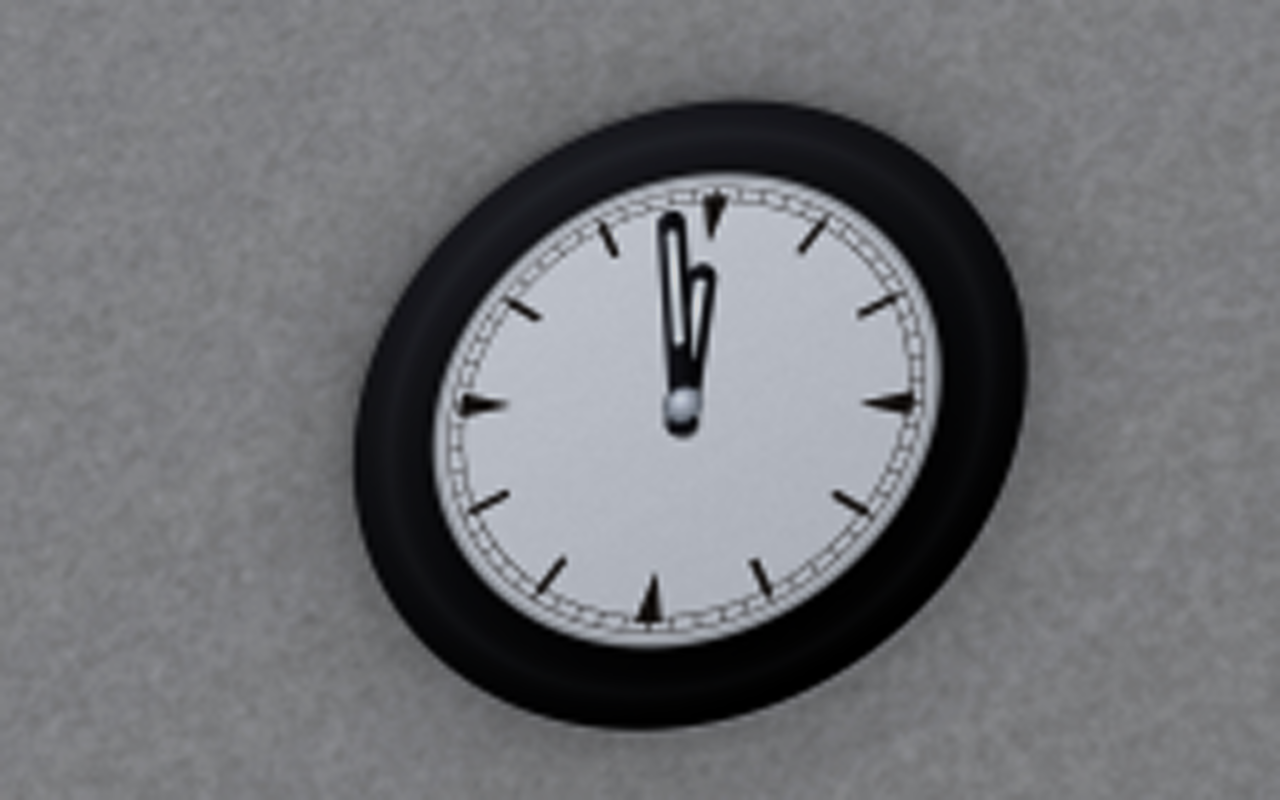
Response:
h=11 m=58
